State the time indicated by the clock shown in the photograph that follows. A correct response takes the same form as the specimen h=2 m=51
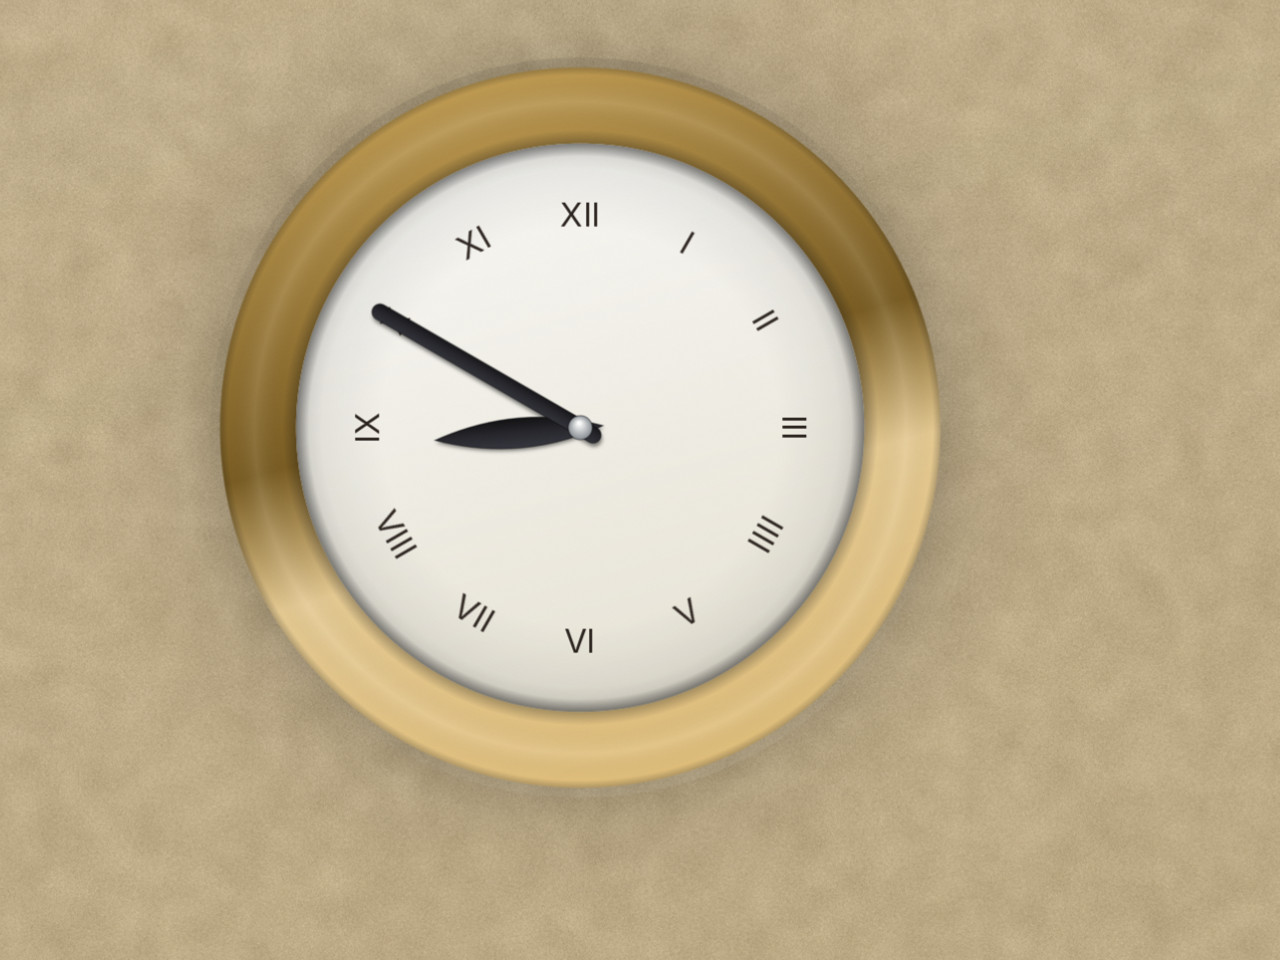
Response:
h=8 m=50
